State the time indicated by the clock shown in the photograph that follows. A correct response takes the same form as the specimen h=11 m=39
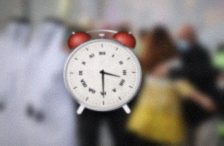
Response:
h=3 m=30
